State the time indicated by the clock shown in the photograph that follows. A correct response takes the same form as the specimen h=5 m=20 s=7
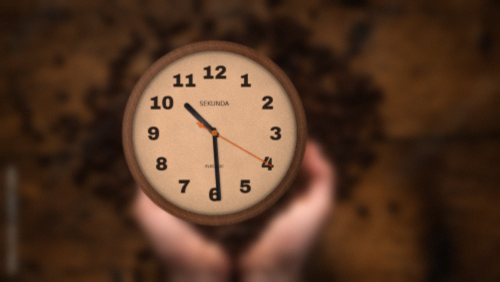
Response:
h=10 m=29 s=20
